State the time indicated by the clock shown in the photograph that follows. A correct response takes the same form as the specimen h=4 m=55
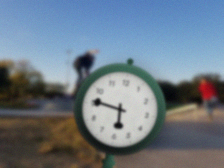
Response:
h=5 m=46
